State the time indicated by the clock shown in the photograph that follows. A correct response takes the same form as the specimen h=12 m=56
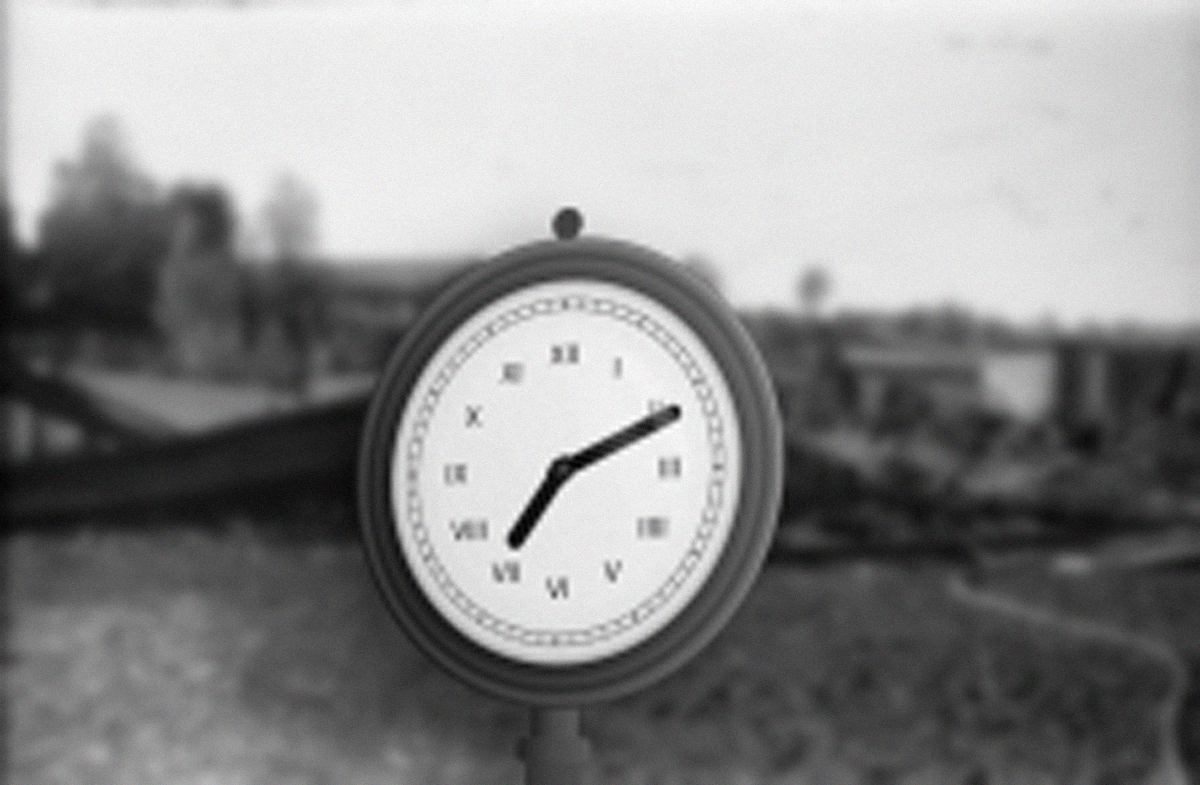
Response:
h=7 m=11
